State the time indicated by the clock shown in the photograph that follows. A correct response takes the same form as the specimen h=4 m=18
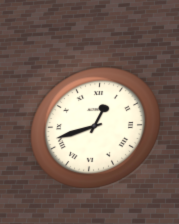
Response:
h=12 m=42
